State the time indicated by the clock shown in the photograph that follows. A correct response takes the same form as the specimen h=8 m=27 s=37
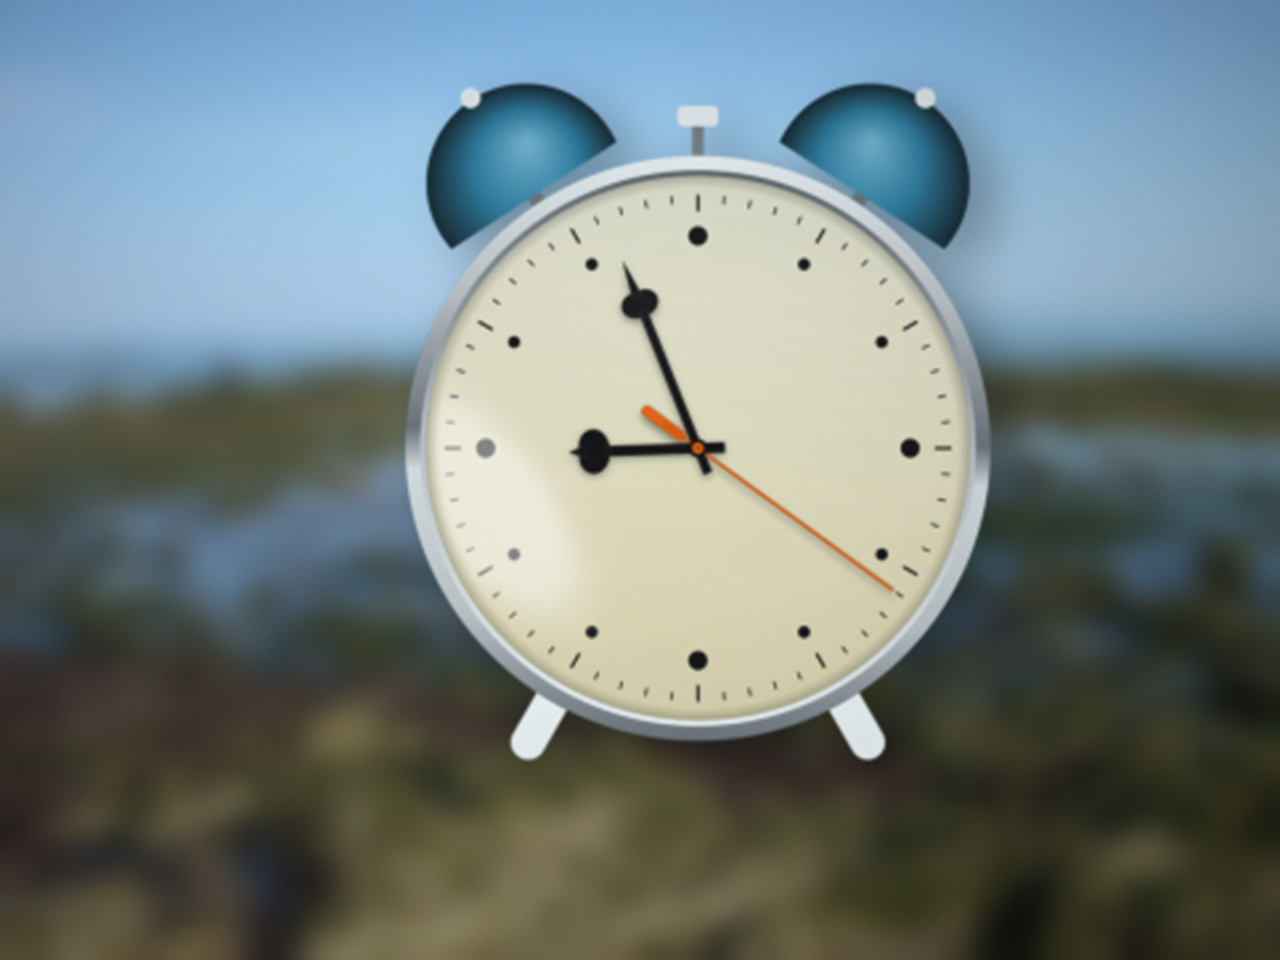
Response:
h=8 m=56 s=21
